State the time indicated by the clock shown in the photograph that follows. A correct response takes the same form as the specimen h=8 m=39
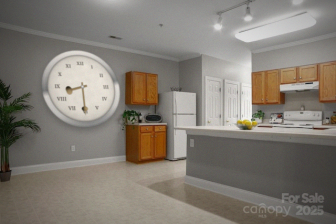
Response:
h=8 m=30
